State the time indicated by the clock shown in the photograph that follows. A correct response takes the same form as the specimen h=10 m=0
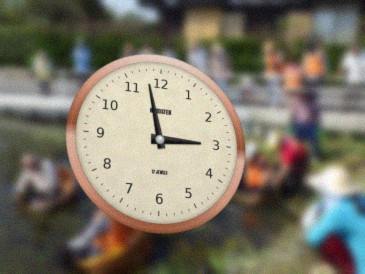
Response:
h=2 m=58
